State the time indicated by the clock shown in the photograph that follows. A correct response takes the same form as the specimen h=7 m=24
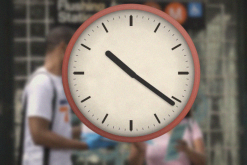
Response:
h=10 m=21
